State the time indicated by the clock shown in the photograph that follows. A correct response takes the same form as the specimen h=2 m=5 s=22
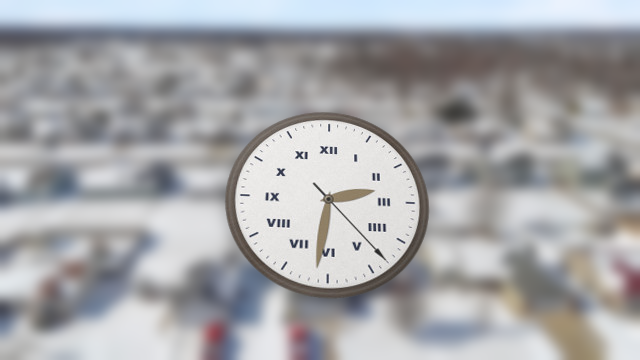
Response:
h=2 m=31 s=23
